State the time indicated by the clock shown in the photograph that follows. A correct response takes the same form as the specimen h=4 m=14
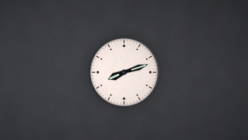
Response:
h=8 m=12
